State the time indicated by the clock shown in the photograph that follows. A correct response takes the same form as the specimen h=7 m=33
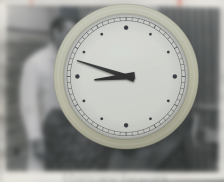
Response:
h=8 m=48
